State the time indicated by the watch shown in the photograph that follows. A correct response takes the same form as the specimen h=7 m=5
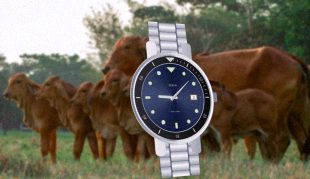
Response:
h=9 m=8
